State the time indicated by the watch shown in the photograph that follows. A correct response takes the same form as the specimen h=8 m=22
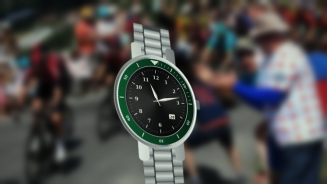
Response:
h=11 m=13
